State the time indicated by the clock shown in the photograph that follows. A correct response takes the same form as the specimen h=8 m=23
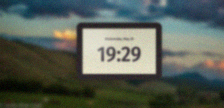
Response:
h=19 m=29
